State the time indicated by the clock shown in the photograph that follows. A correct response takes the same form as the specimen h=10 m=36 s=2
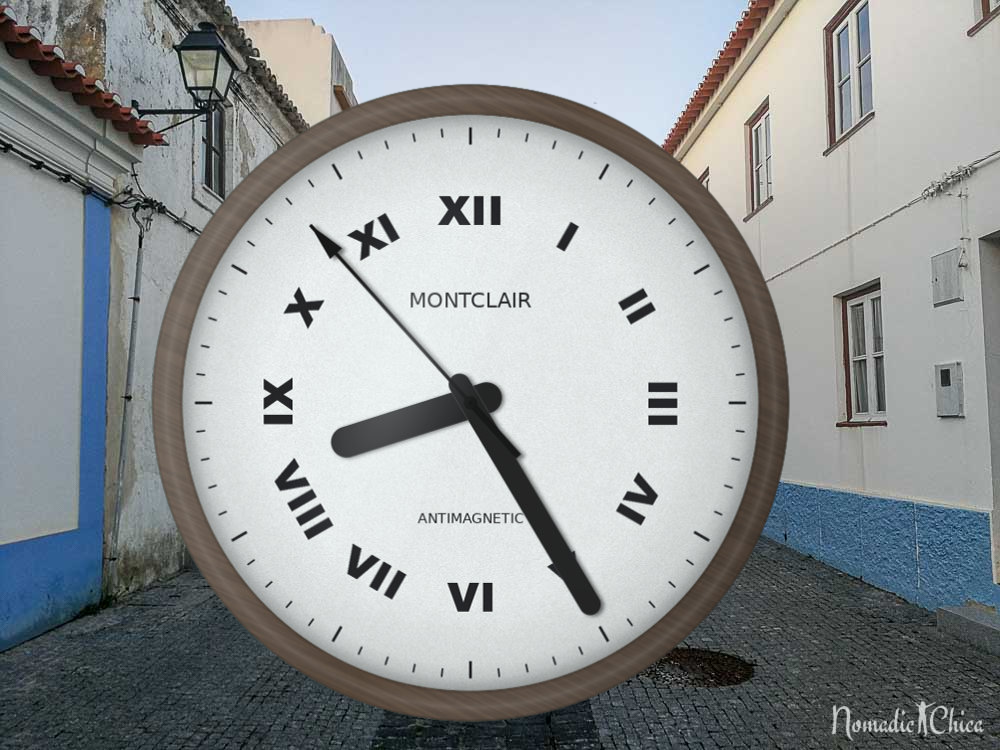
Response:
h=8 m=24 s=53
